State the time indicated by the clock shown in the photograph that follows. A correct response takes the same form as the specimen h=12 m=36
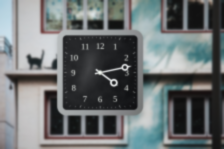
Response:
h=4 m=13
